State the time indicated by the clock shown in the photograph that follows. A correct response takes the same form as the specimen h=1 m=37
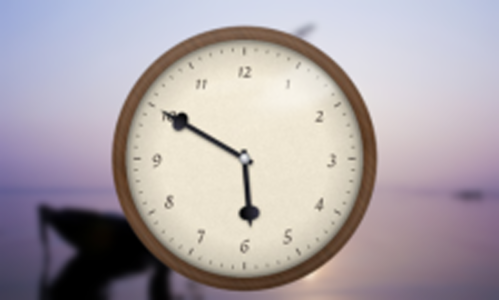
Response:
h=5 m=50
